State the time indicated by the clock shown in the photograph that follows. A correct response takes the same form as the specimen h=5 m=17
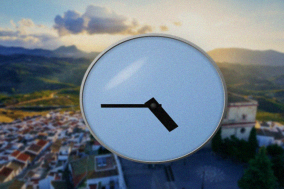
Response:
h=4 m=45
